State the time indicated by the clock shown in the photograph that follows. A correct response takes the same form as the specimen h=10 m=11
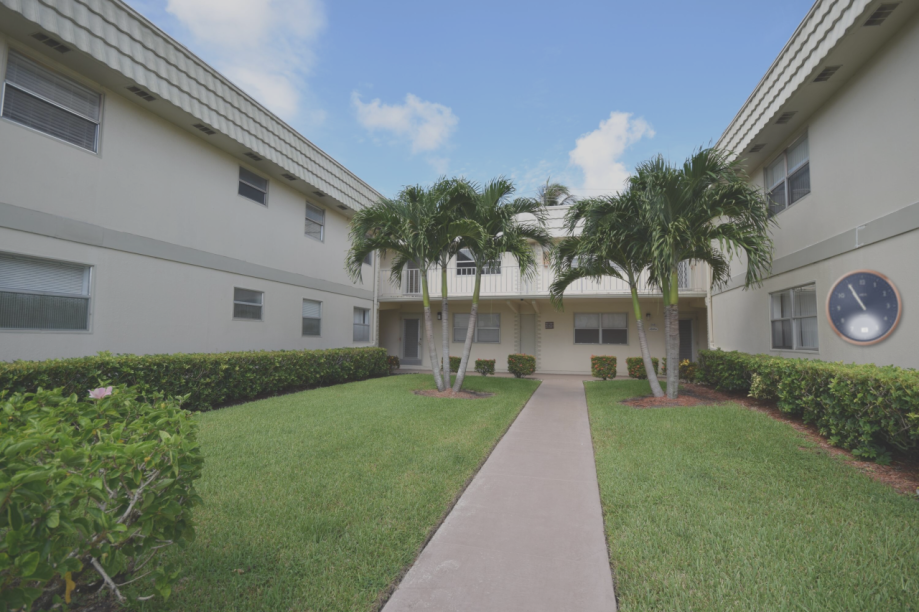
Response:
h=10 m=55
